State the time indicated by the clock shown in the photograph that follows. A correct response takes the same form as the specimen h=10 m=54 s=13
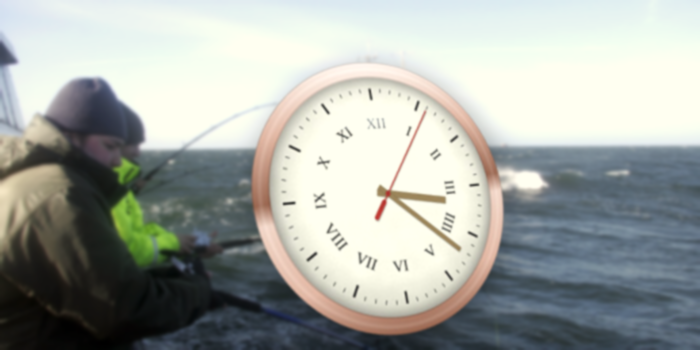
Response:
h=3 m=22 s=6
